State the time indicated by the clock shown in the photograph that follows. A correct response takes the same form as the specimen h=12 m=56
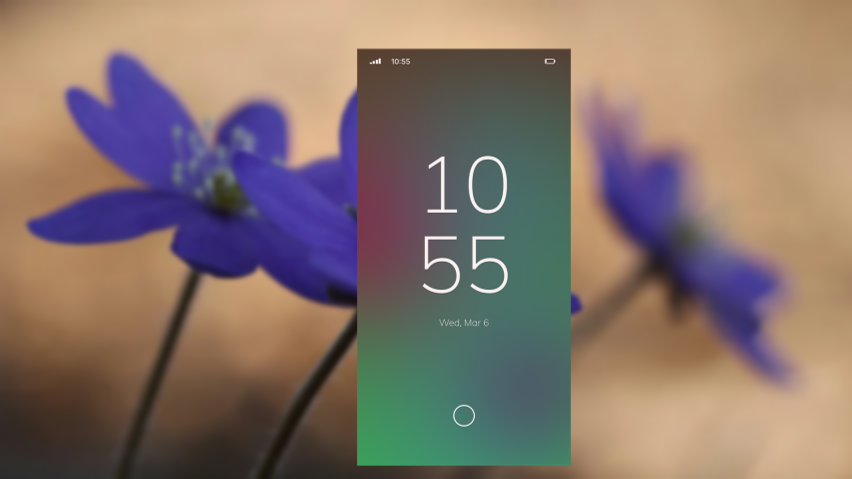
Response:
h=10 m=55
